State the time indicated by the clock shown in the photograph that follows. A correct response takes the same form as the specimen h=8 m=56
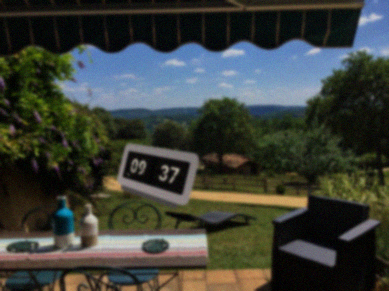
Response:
h=9 m=37
